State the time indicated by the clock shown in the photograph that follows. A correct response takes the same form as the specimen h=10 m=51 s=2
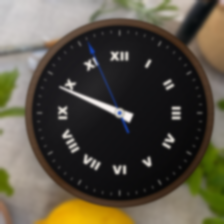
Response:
h=9 m=48 s=56
